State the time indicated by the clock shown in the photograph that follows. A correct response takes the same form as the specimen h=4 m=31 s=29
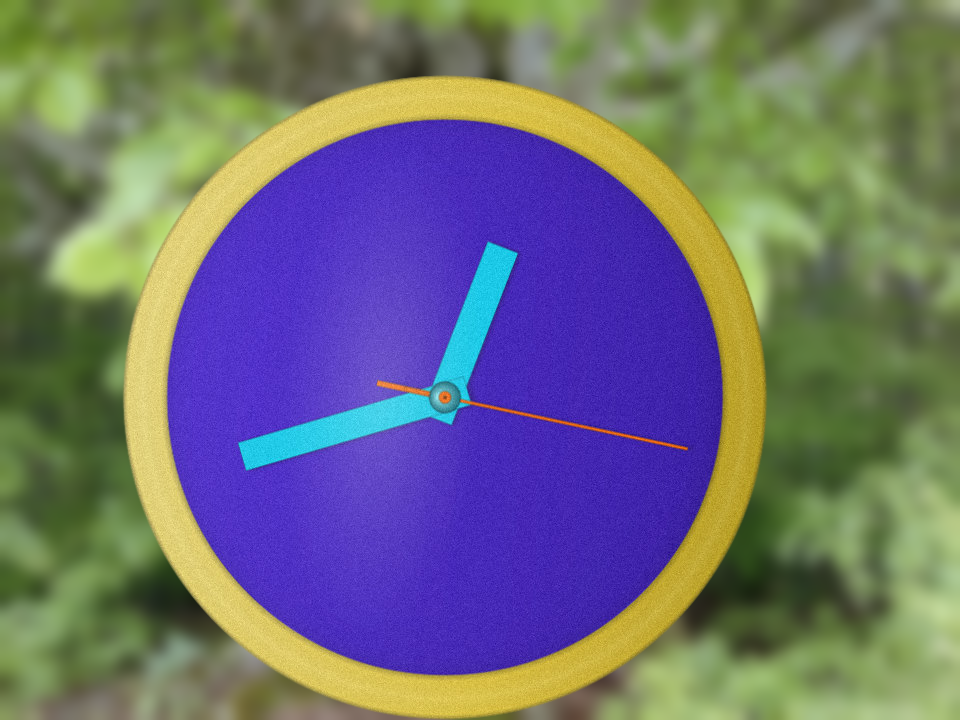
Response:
h=12 m=42 s=17
